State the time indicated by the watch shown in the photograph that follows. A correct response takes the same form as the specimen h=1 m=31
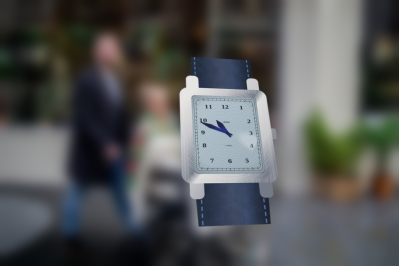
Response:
h=10 m=49
